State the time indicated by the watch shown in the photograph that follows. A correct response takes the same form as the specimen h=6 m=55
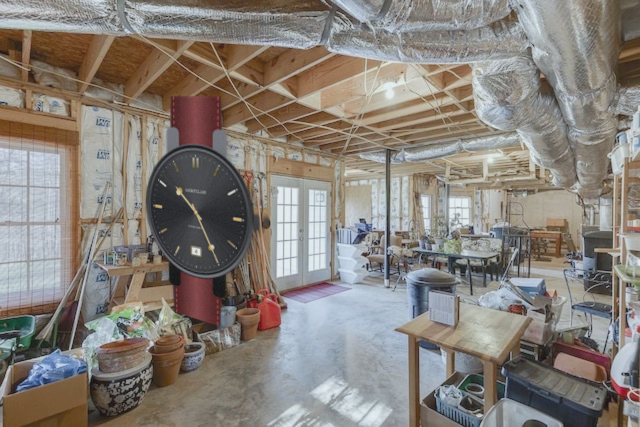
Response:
h=10 m=25
